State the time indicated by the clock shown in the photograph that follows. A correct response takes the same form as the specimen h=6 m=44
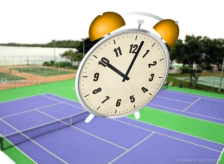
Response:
h=10 m=2
